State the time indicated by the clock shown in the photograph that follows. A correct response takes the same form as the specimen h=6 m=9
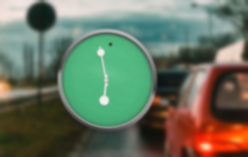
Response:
h=5 m=57
